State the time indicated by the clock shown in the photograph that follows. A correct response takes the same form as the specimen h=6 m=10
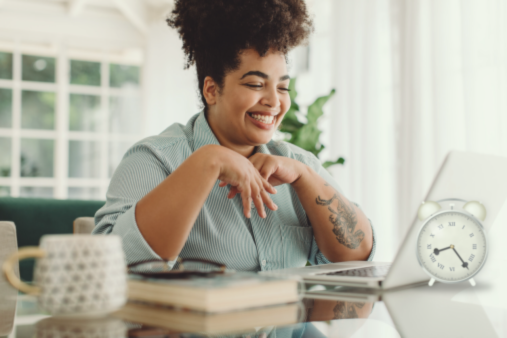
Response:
h=8 m=24
